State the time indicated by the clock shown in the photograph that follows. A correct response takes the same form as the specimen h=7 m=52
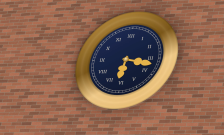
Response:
h=6 m=17
